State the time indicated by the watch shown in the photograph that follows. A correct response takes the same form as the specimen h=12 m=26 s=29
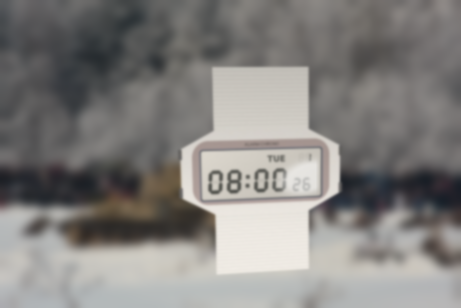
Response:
h=8 m=0 s=26
